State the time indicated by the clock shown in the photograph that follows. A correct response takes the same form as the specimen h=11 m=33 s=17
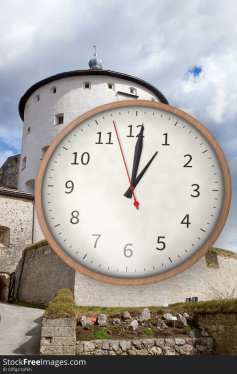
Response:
h=1 m=0 s=57
